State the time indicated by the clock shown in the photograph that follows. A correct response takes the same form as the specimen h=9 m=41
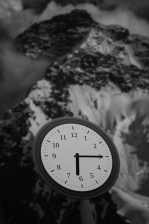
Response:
h=6 m=15
